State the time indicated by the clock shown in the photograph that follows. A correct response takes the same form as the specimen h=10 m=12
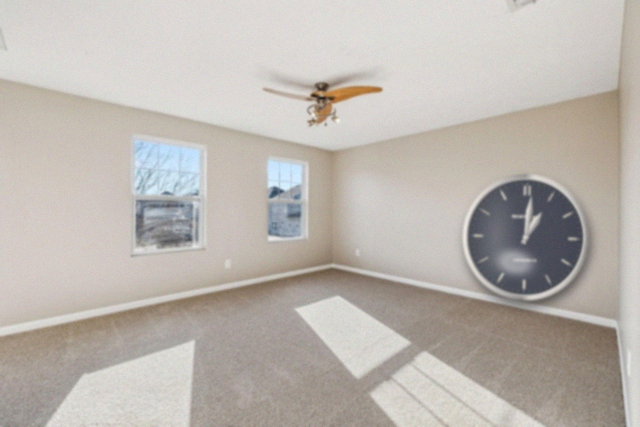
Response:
h=1 m=1
